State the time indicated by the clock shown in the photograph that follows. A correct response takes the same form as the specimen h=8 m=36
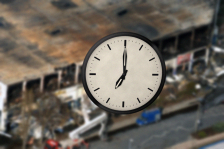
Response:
h=7 m=0
